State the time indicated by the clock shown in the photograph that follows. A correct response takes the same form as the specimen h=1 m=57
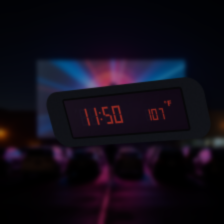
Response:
h=11 m=50
